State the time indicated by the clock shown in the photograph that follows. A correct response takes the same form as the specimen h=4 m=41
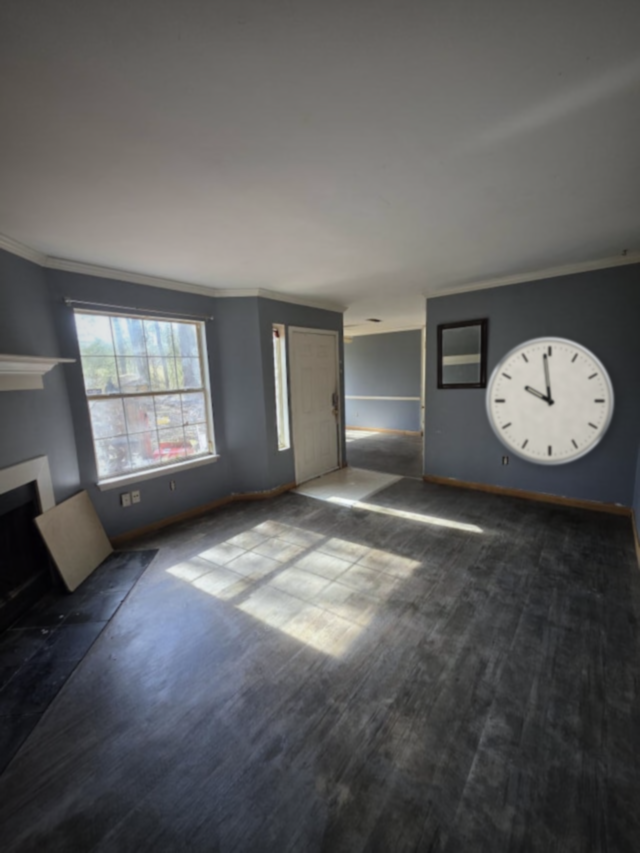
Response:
h=9 m=59
